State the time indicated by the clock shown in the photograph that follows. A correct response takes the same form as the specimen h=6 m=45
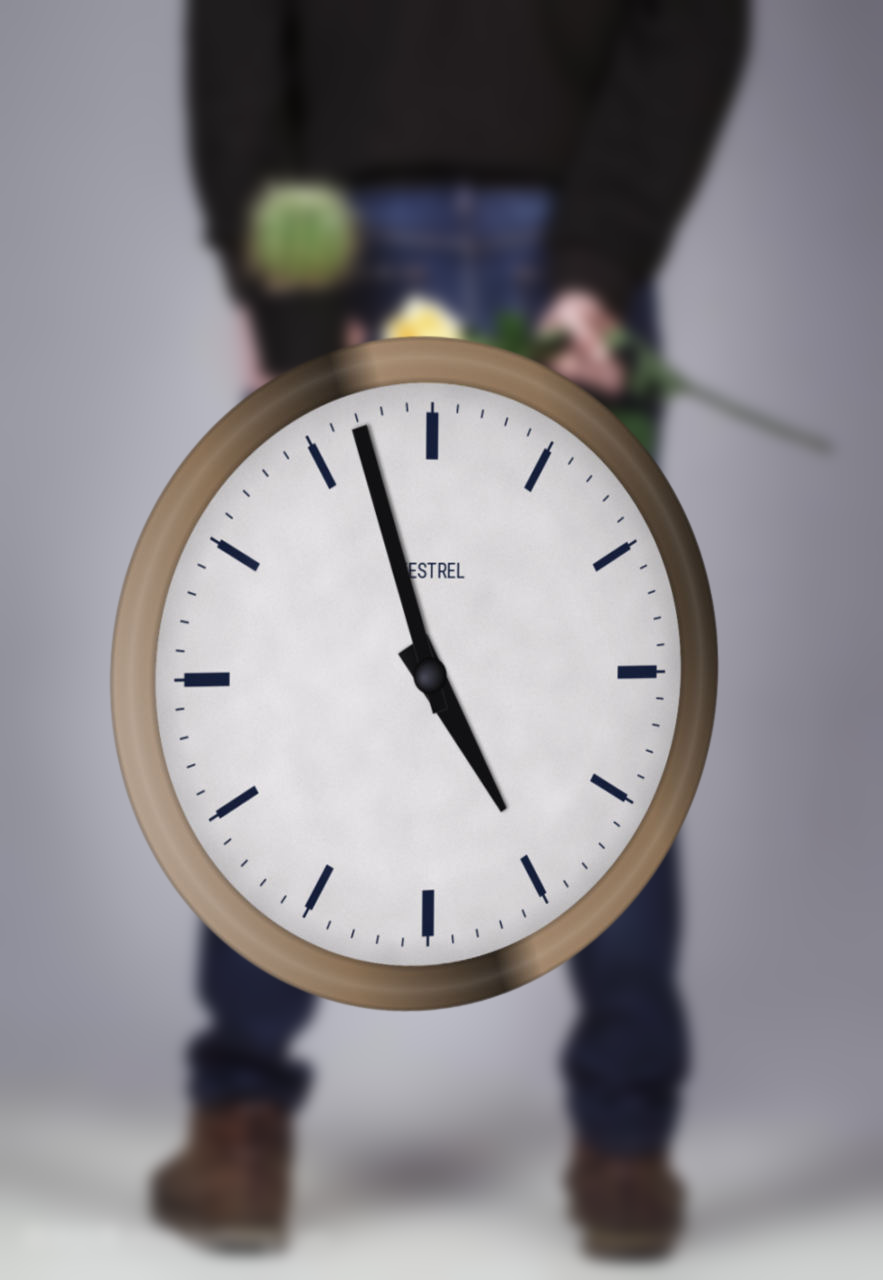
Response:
h=4 m=57
